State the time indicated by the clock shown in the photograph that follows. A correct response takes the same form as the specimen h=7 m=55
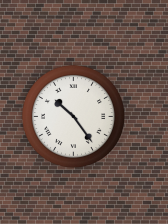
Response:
h=10 m=24
